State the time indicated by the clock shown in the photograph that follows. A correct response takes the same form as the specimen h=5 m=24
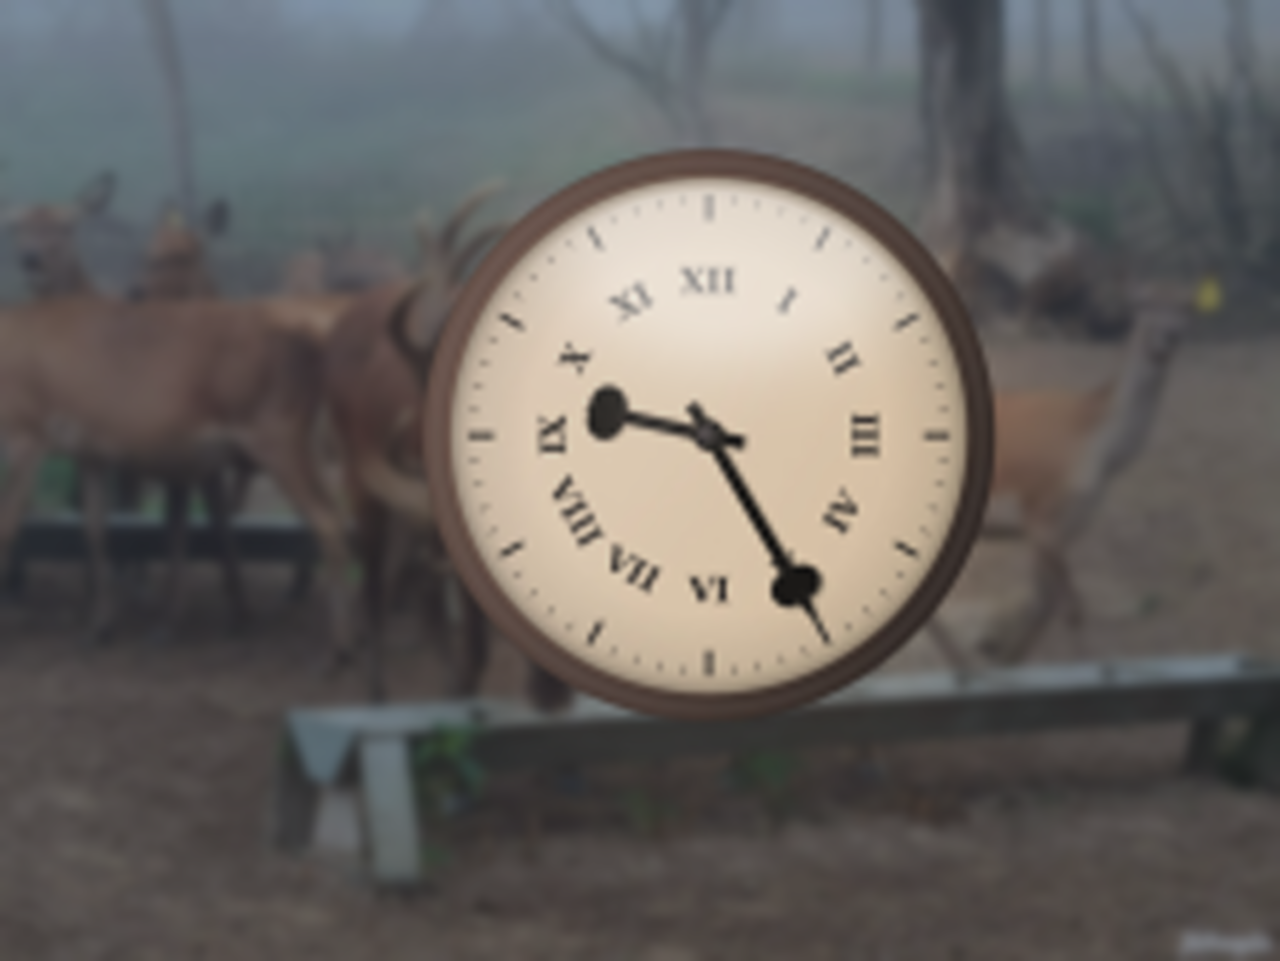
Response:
h=9 m=25
